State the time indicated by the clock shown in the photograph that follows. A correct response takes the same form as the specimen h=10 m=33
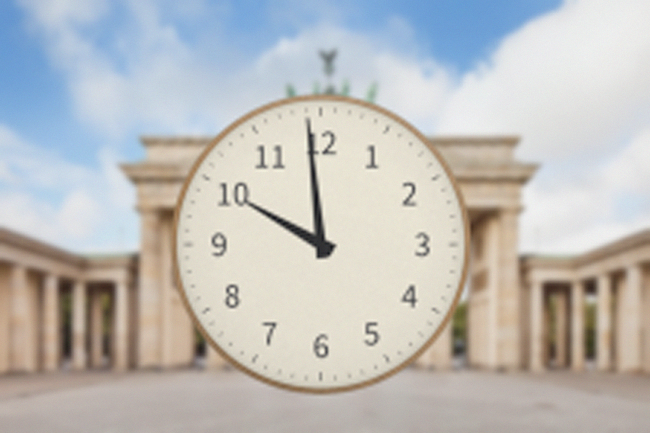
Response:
h=9 m=59
